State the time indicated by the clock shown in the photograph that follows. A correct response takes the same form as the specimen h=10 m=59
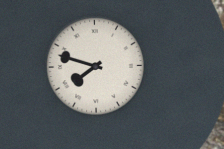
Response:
h=7 m=48
